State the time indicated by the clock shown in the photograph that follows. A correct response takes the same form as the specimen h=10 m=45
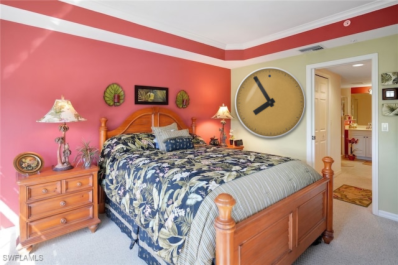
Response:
h=7 m=55
